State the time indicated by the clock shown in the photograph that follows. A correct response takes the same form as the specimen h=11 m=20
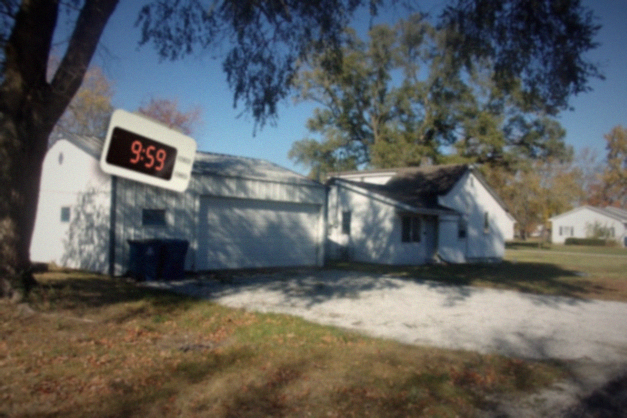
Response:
h=9 m=59
